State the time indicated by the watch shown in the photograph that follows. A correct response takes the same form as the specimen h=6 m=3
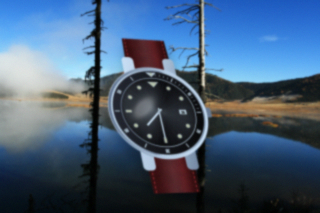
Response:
h=7 m=30
